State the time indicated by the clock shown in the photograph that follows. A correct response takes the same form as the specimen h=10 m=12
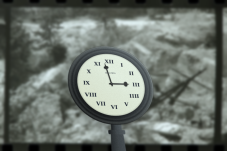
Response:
h=2 m=58
